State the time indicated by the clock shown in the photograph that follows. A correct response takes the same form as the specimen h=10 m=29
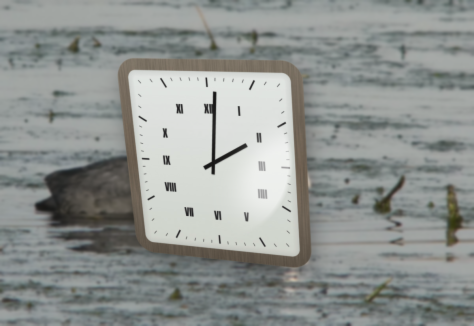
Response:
h=2 m=1
